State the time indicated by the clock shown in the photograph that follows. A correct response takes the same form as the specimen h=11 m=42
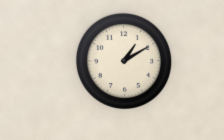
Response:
h=1 m=10
